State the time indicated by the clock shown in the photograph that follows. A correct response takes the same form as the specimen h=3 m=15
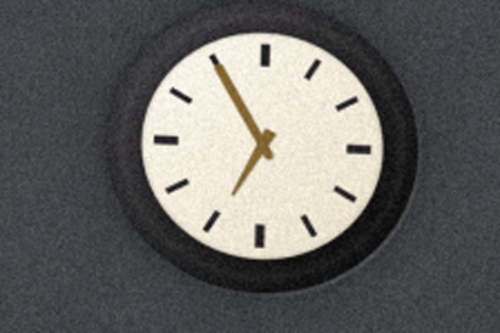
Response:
h=6 m=55
